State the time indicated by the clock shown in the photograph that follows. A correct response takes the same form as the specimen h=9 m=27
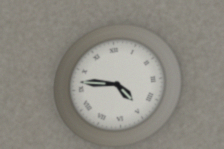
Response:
h=4 m=47
